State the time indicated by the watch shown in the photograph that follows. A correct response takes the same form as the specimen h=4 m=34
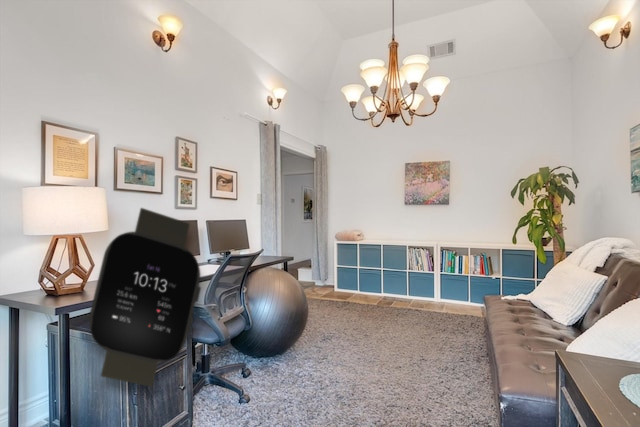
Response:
h=10 m=13
